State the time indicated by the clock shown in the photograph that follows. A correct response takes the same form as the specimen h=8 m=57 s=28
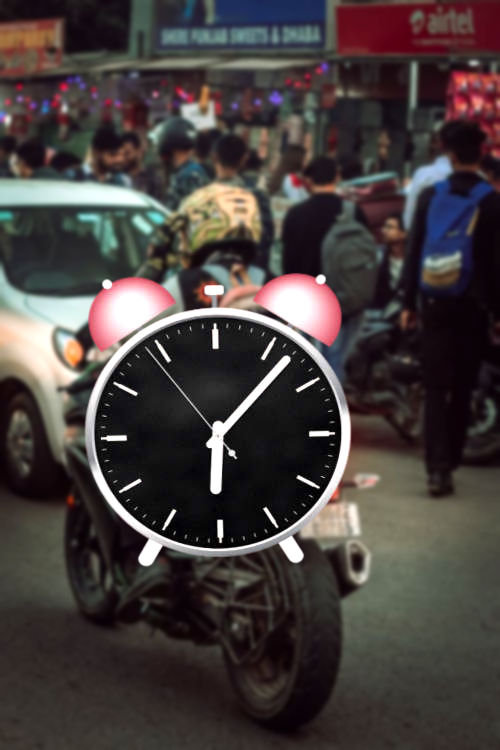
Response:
h=6 m=6 s=54
